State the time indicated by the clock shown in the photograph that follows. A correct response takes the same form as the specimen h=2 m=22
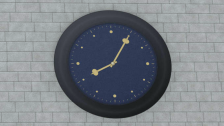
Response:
h=8 m=5
